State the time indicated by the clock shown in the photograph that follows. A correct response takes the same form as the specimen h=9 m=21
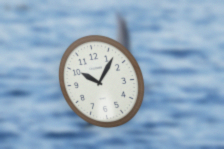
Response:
h=10 m=7
